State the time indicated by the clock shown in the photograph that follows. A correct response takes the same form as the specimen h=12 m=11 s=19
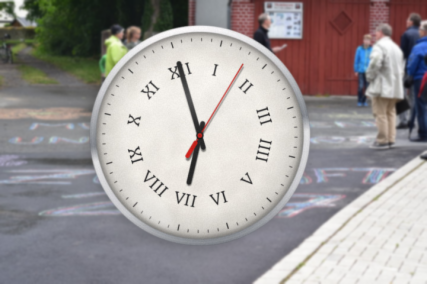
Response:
h=7 m=0 s=8
